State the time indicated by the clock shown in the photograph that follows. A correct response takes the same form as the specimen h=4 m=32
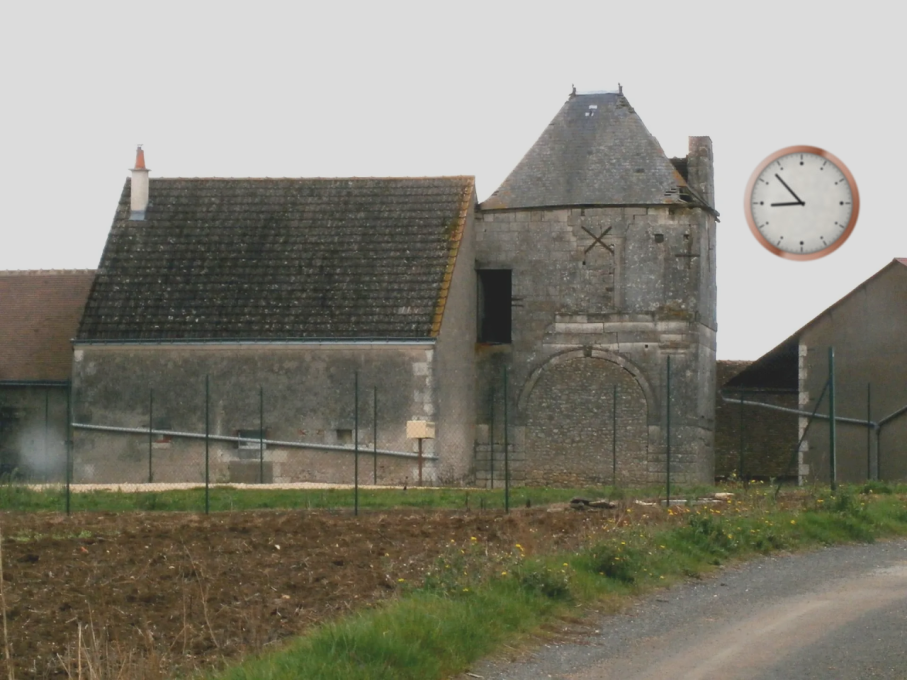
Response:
h=8 m=53
